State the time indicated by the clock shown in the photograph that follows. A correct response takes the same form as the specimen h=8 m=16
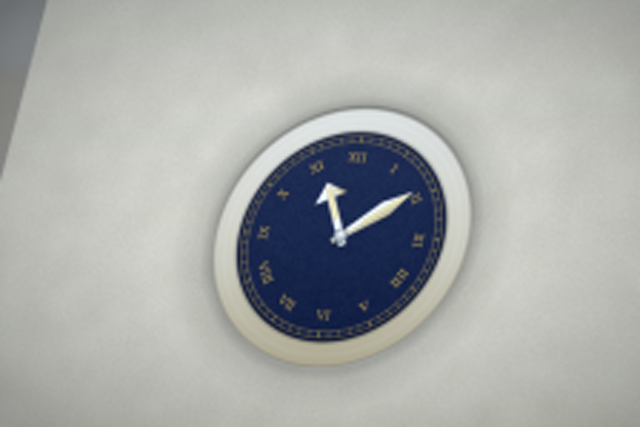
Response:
h=11 m=9
